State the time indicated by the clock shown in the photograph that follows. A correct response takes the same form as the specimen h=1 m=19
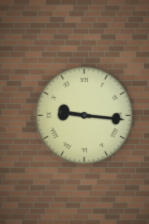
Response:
h=9 m=16
